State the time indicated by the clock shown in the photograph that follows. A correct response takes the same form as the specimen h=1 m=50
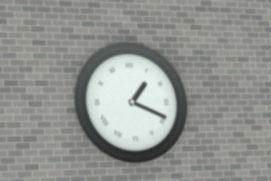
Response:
h=1 m=19
